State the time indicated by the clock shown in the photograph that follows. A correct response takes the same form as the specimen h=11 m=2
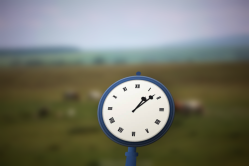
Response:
h=1 m=8
